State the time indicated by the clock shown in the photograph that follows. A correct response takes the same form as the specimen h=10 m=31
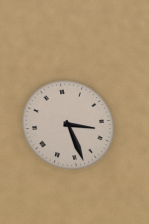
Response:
h=3 m=28
